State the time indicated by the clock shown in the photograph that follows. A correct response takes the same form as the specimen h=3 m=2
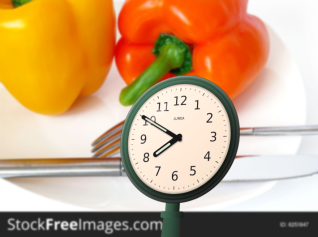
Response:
h=7 m=50
